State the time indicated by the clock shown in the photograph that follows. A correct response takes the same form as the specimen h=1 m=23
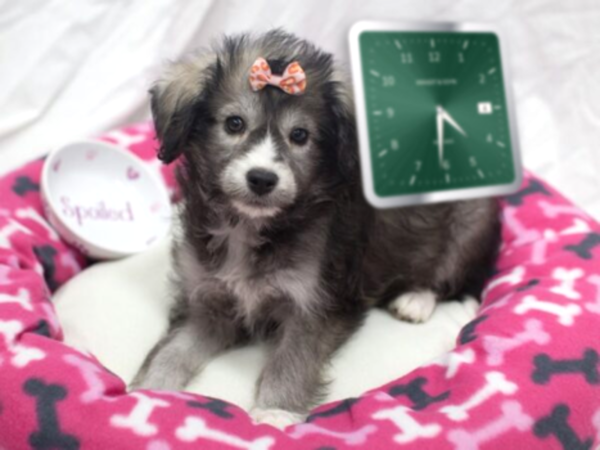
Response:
h=4 m=31
